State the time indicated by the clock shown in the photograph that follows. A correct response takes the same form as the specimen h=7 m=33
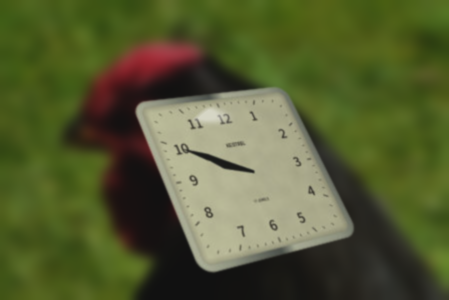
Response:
h=9 m=50
